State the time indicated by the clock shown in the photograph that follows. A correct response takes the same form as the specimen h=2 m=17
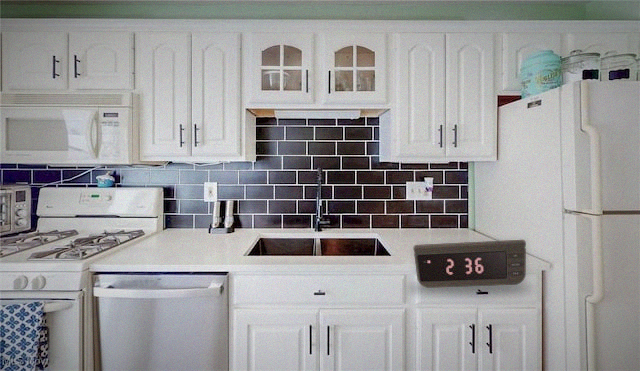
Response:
h=2 m=36
